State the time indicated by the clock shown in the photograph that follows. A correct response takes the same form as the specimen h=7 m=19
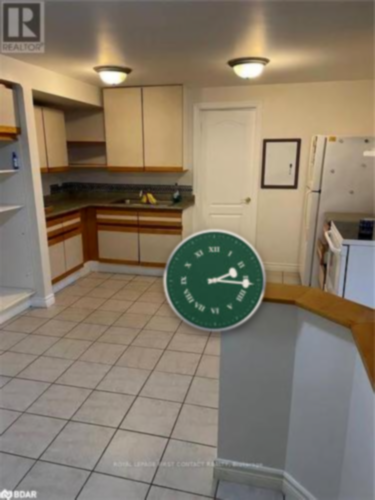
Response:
h=2 m=16
